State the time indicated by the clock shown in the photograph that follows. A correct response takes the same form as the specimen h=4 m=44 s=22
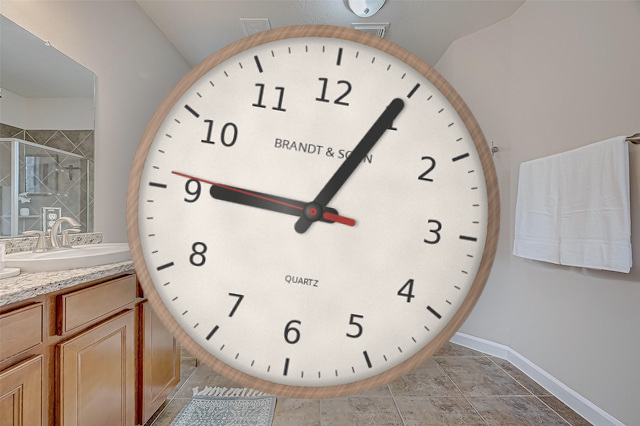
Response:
h=9 m=4 s=46
